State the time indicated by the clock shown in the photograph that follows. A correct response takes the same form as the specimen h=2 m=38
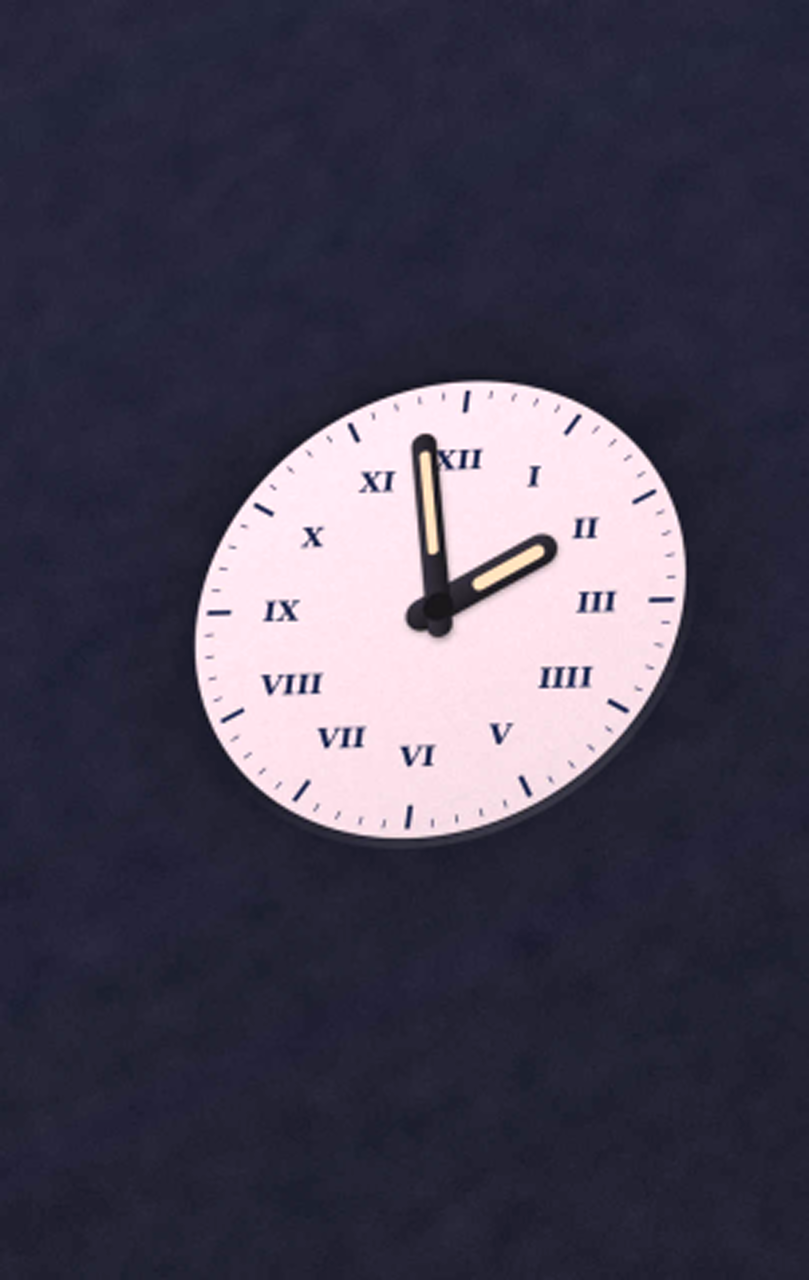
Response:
h=1 m=58
